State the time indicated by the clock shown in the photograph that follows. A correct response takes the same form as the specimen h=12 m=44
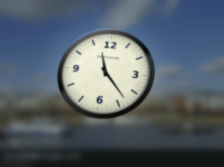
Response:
h=11 m=23
